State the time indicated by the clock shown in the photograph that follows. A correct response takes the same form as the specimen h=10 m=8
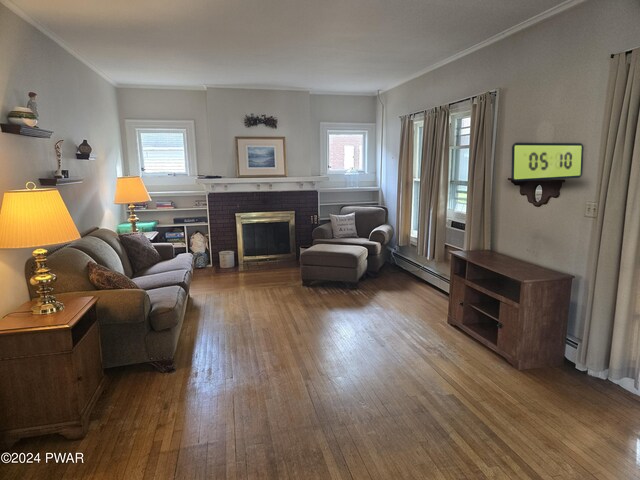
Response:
h=5 m=10
